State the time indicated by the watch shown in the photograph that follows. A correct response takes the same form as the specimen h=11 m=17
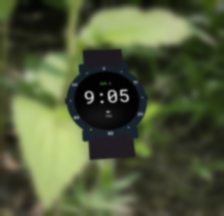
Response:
h=9 m=5
